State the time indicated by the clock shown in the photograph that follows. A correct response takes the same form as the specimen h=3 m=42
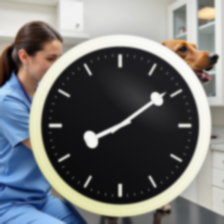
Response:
h=8 m=9
